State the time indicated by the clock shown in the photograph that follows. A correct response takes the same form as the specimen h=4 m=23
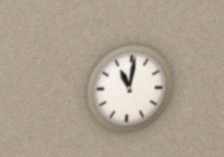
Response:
h=11 m=1
